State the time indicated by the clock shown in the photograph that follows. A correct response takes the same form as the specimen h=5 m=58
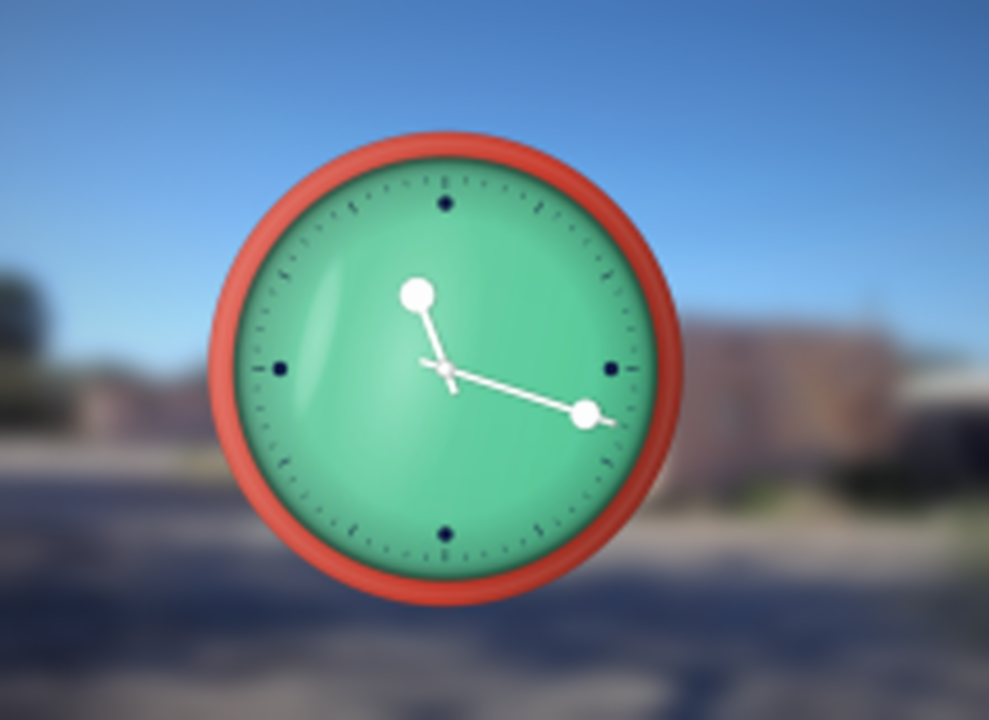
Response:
h=11 m=18
